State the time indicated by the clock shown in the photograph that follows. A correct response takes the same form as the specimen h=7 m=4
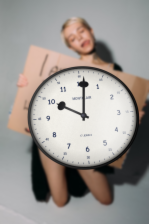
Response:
h=10 m=1
